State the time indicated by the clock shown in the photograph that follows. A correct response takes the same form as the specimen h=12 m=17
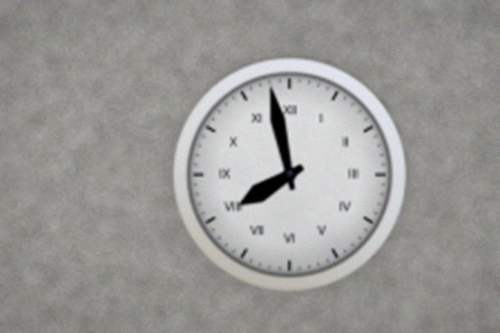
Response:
h=7 m=58
